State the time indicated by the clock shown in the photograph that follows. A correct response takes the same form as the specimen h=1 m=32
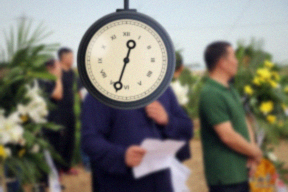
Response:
h=12 m=33
